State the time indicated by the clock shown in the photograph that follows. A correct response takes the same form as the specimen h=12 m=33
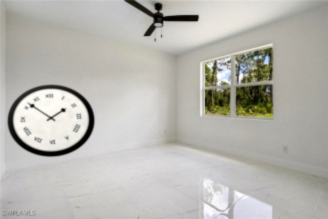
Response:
h=1 m=52
